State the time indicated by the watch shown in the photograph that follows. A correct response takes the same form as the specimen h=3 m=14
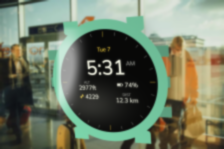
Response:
h=5 m=31
